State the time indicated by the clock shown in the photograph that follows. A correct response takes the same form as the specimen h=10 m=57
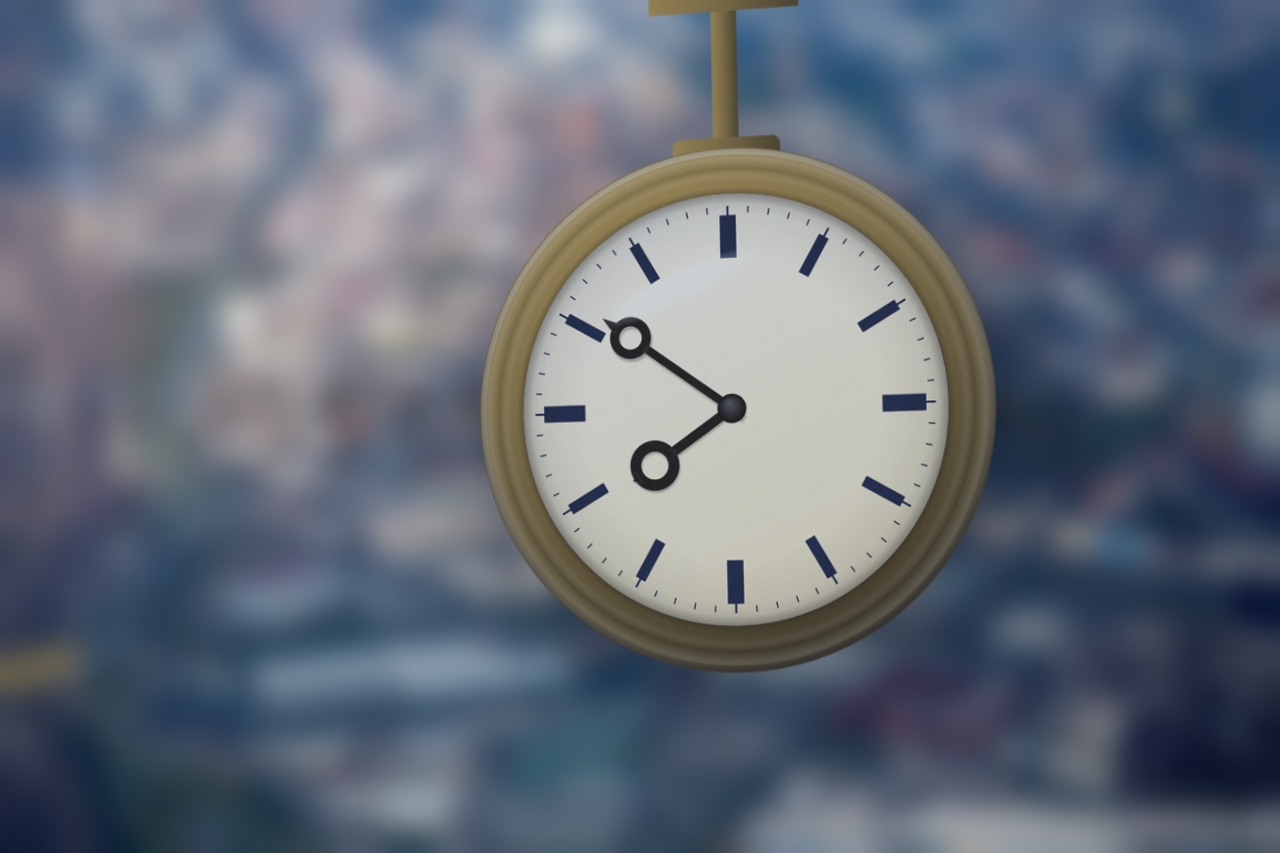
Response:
h=7 m=51
